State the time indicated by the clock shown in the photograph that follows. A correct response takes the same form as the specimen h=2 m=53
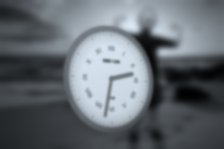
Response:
h=2 m=32
